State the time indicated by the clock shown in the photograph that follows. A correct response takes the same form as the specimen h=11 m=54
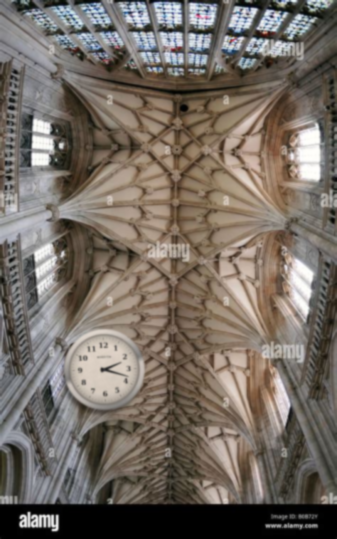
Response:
h=2 m=18
